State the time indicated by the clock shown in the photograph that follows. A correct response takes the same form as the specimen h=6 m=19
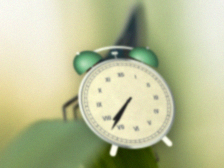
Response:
h=7 m=37
